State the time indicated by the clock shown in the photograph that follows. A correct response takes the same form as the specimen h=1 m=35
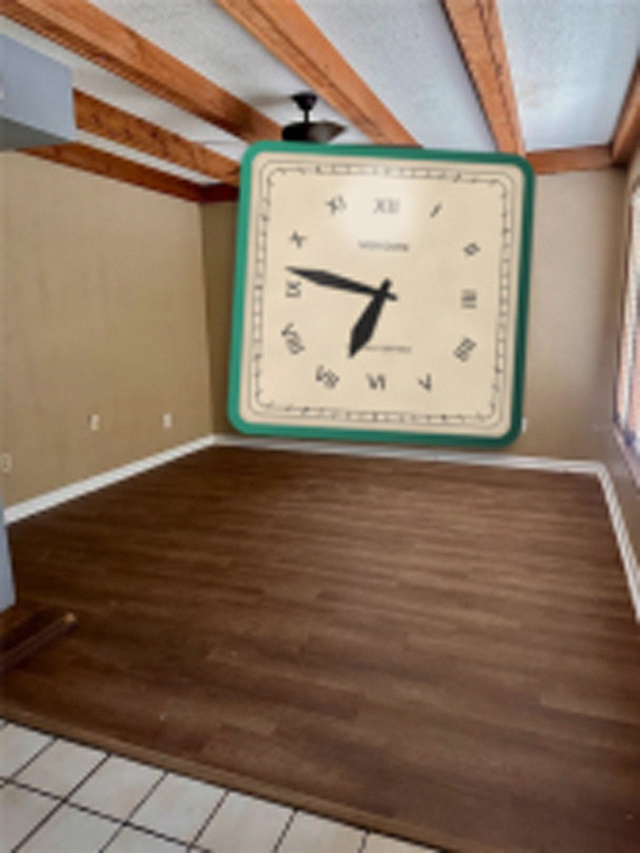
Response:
h=6 m=47
